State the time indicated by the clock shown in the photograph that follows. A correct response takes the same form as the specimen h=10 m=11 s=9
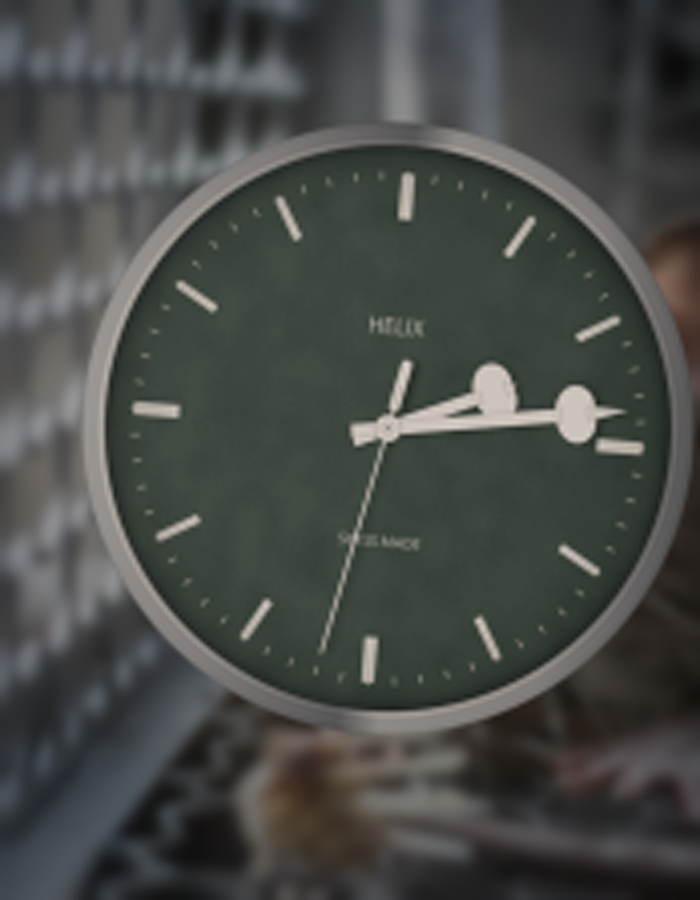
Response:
h=2 m=13 s=32
